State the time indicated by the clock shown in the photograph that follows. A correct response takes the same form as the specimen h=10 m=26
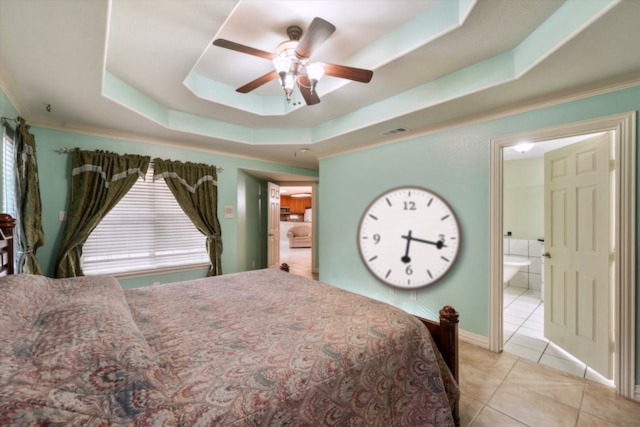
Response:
h=6 m=17
